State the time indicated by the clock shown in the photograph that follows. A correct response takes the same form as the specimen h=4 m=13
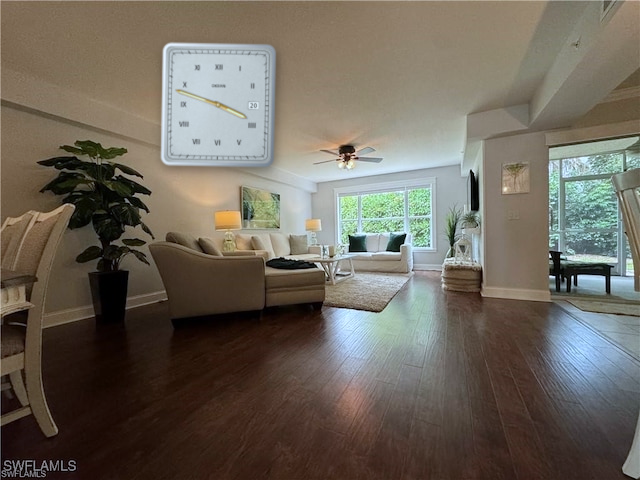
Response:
h=3 m=48
